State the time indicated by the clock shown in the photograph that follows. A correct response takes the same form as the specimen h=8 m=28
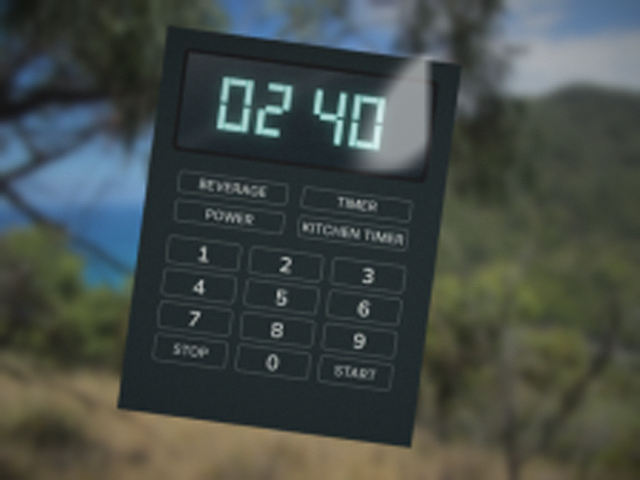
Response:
h=2 m=40
